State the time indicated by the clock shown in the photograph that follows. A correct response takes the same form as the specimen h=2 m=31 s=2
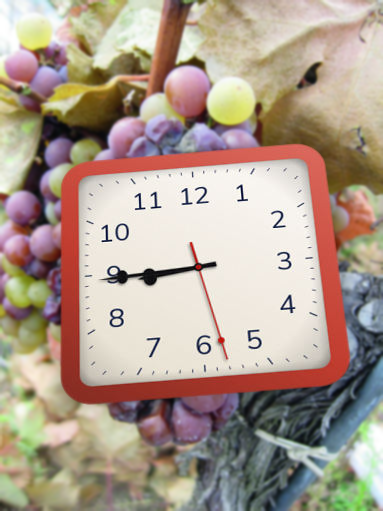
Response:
h=8 m=44 s=28
